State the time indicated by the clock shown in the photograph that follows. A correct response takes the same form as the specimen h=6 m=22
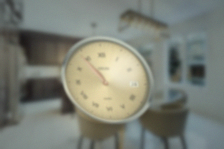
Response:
h=10 m=54
